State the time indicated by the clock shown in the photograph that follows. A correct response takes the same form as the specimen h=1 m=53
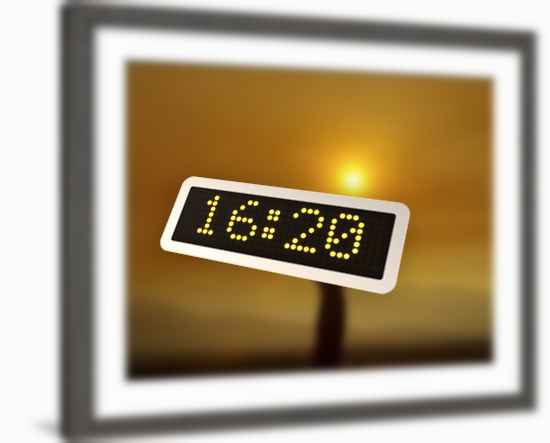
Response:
h=16 m=20
